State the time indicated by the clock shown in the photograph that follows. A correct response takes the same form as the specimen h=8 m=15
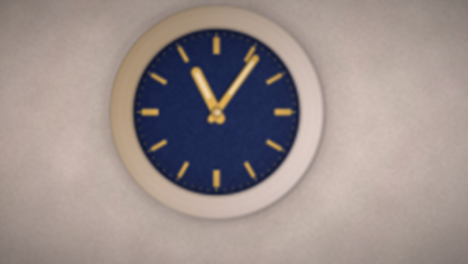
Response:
h=11 m=6
